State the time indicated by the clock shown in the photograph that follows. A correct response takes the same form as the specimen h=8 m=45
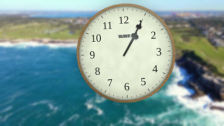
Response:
h=1 m=5
